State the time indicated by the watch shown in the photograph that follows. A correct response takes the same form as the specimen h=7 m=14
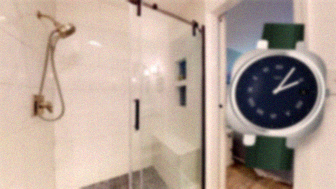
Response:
h=2 m=5
